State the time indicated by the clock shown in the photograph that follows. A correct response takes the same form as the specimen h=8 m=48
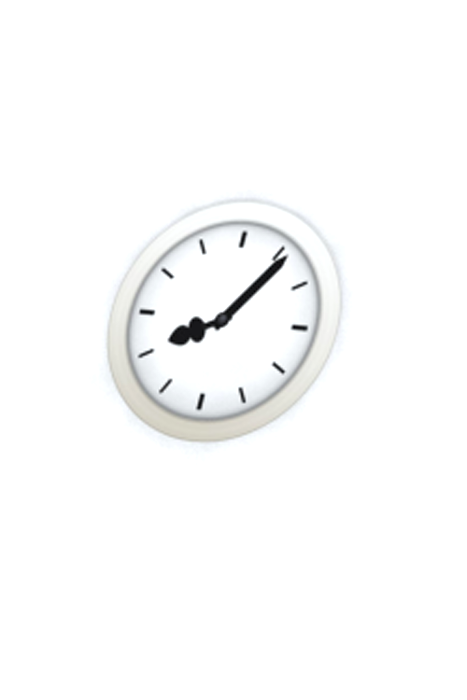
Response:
h=8 m=6
